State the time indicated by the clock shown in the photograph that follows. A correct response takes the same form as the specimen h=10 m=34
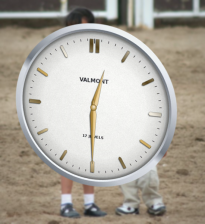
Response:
h=12 m=30
